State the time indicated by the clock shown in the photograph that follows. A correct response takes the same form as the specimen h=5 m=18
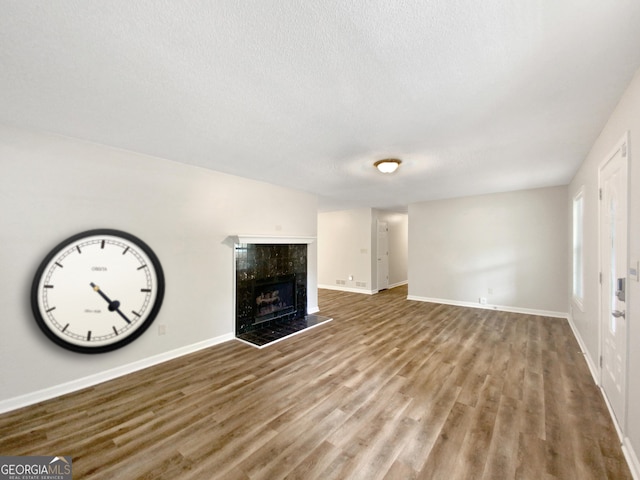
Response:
h=4 m=22
